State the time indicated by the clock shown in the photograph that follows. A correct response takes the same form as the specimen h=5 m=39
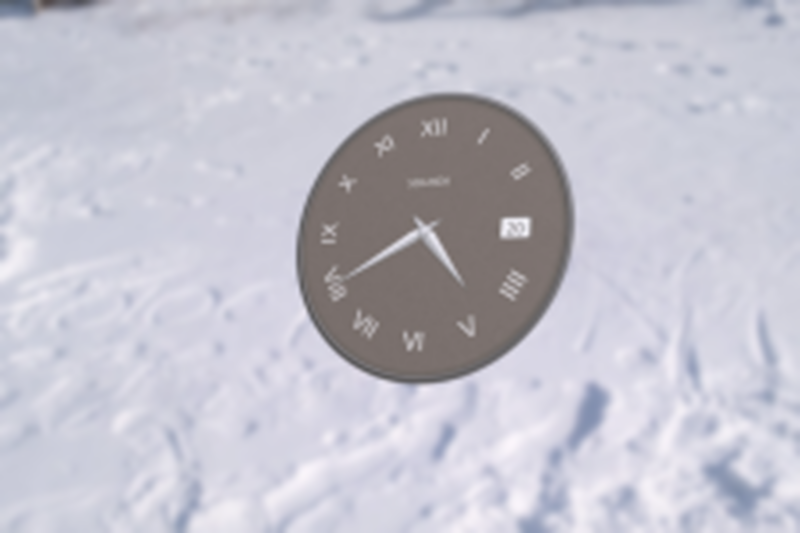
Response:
h=4 m=40
